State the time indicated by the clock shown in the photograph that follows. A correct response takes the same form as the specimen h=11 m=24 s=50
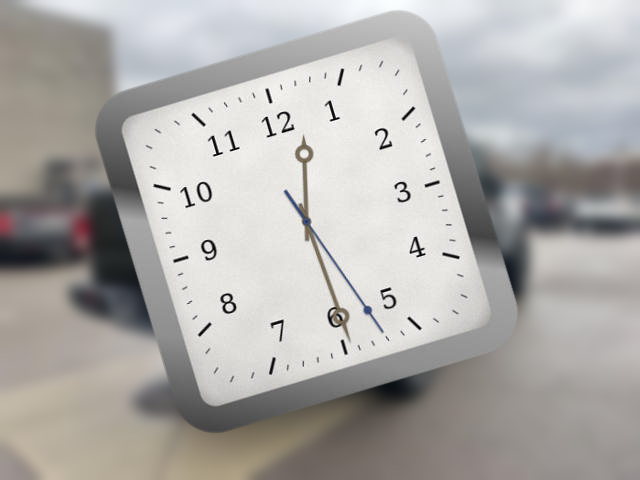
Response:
h=12 m=29 s=27
